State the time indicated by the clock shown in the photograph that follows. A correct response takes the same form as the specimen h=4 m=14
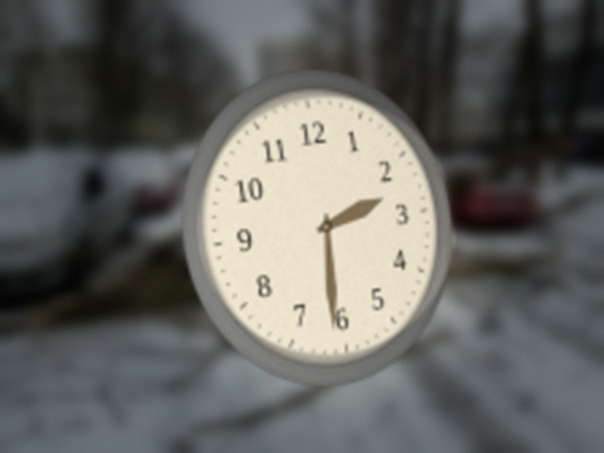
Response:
h=2 m=31
